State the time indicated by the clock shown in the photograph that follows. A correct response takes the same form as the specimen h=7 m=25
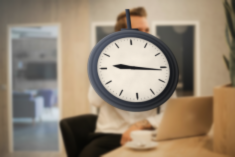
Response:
h=9 m=16
